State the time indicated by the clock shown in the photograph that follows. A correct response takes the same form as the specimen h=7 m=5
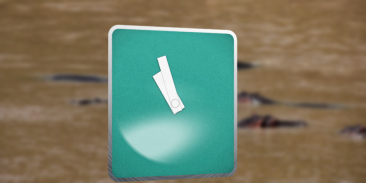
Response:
h=10 m=57
